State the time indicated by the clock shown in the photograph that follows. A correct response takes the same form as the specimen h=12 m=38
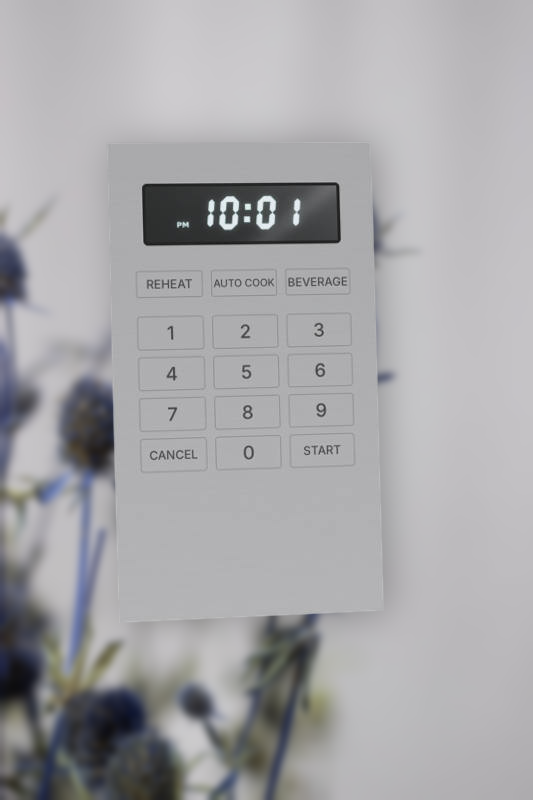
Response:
h=10 m=1
